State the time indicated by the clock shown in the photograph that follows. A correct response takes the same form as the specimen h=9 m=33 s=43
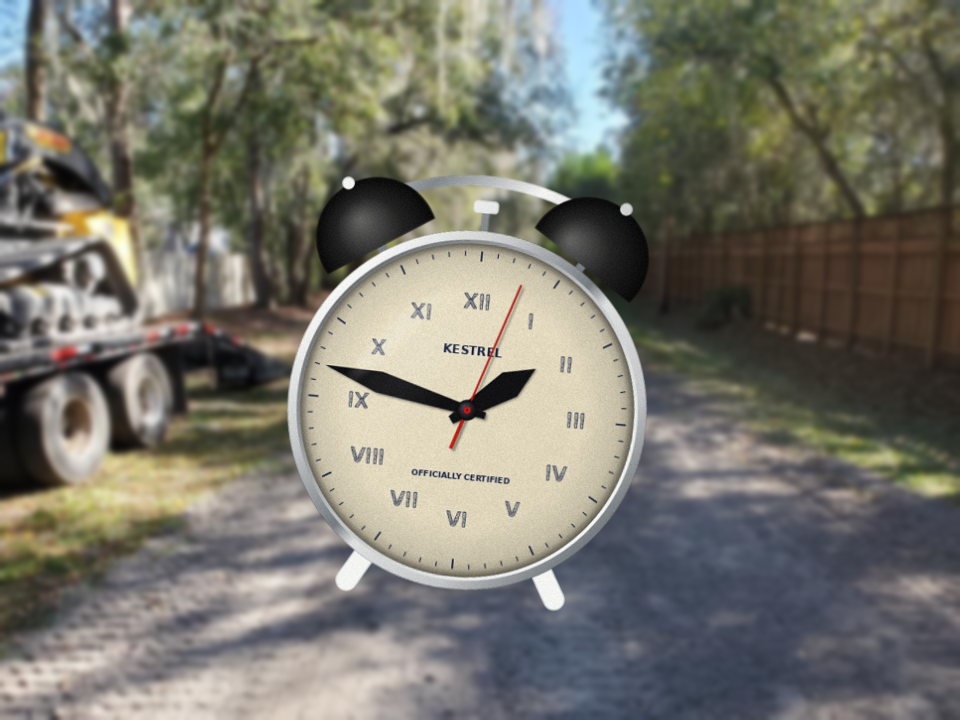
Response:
h=1 m=47 s=3
